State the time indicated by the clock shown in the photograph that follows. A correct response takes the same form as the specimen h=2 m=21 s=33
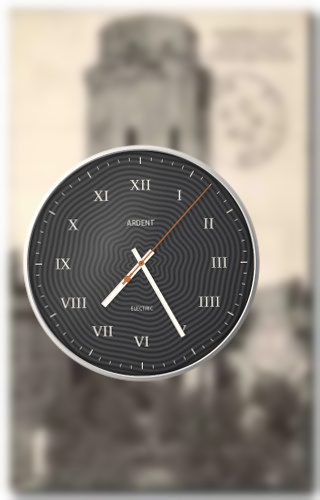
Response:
h=7 m=25 s=7
